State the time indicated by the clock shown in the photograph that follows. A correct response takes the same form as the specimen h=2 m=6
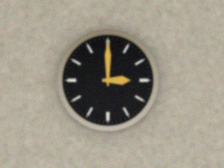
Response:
h=3 m=0
